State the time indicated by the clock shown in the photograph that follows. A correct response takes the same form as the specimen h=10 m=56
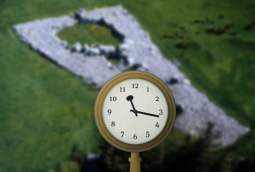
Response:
h=11 m=17
